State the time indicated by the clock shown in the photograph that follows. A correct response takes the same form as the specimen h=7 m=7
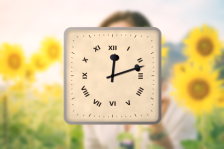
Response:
h=12 m=12
